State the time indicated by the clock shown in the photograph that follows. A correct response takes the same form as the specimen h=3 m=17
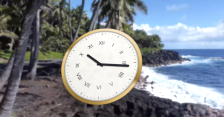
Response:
h=10 m=16
